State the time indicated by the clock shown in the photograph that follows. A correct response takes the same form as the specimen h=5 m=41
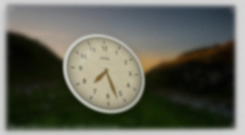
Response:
h=7 m=27
